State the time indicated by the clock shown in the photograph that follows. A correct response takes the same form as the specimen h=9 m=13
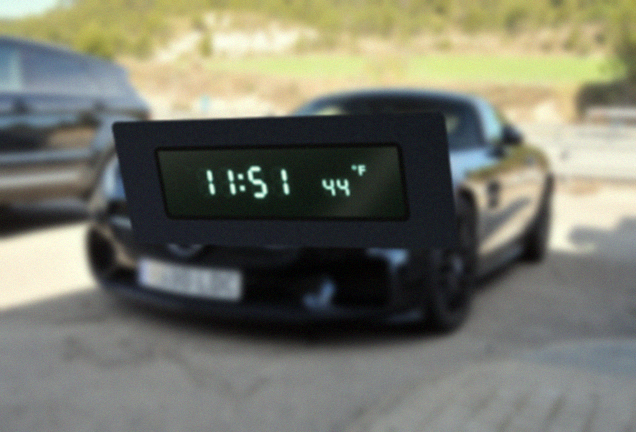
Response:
h=11 m=51
